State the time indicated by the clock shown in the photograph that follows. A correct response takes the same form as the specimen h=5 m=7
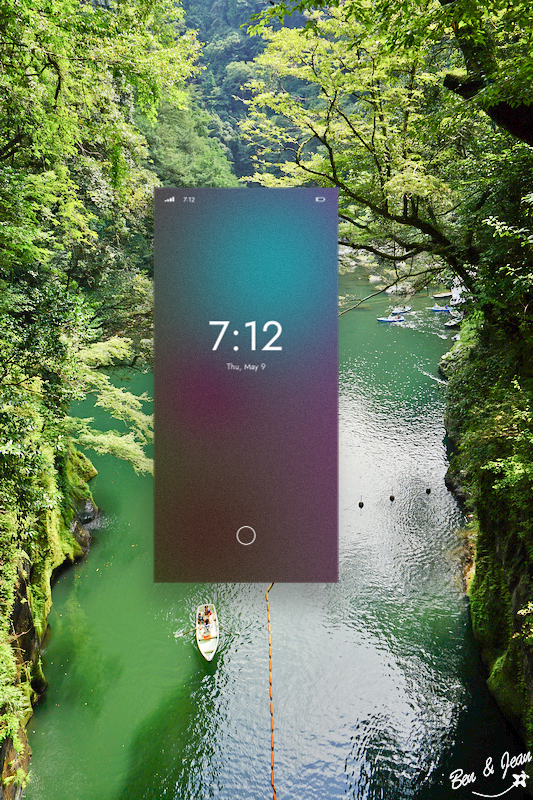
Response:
h=7 m=12
